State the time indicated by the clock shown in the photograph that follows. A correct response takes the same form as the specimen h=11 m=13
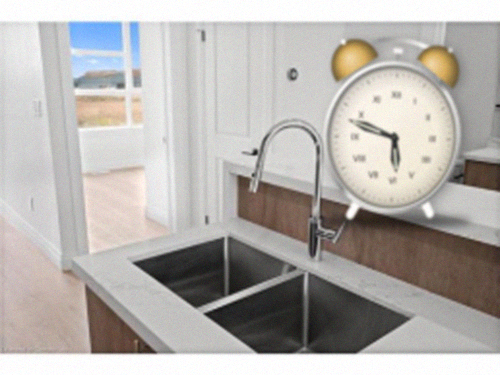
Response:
h=5 m=48
